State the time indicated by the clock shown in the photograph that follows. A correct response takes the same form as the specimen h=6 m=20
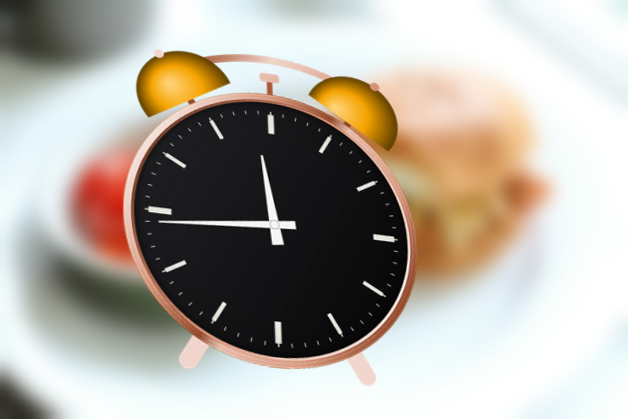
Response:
h=11 m=44
